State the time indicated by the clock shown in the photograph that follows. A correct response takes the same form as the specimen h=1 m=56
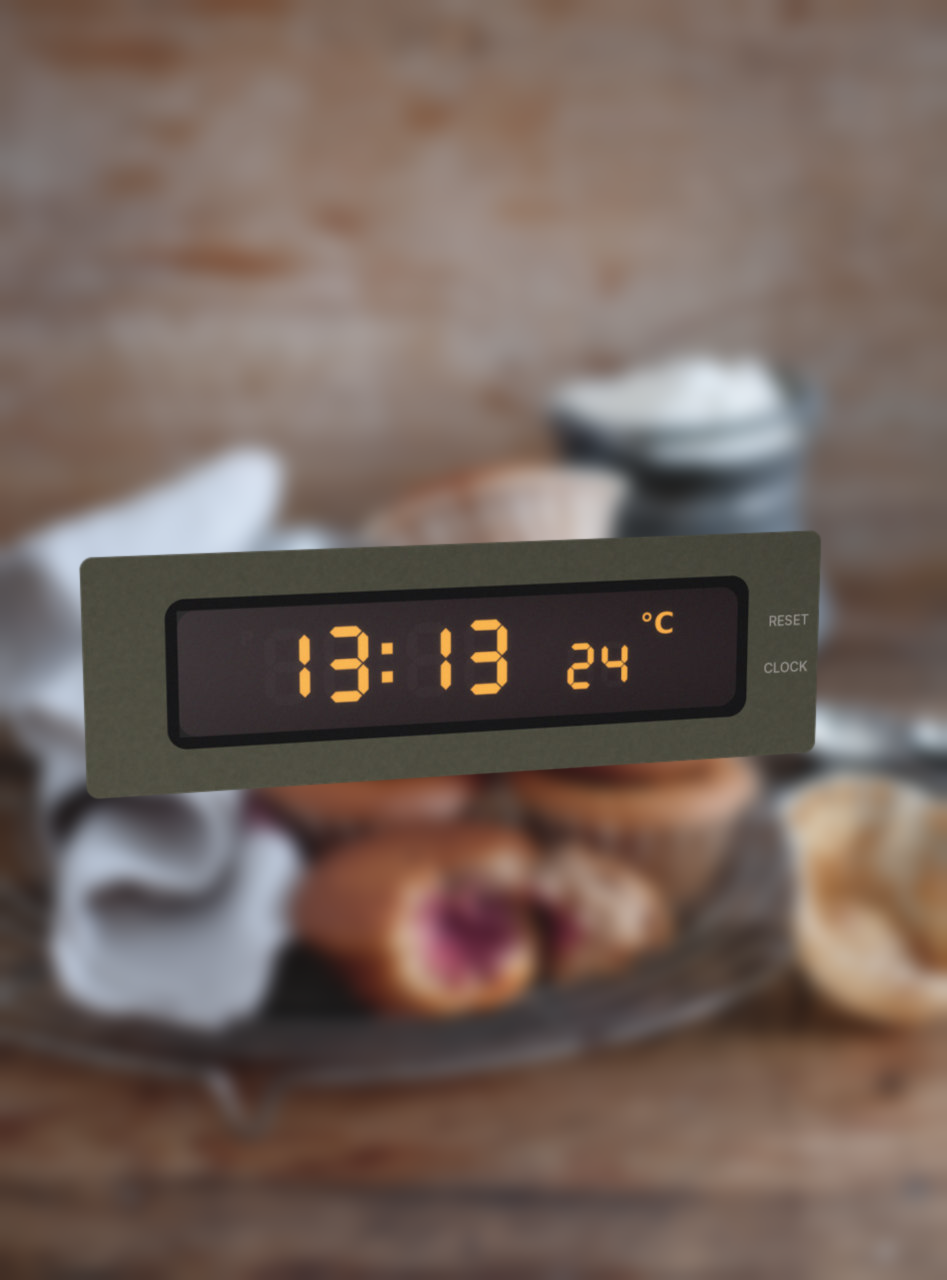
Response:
h=13 m=13
